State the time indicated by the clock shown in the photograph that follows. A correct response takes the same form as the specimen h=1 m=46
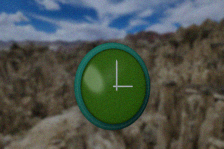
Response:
h=3 m=0
